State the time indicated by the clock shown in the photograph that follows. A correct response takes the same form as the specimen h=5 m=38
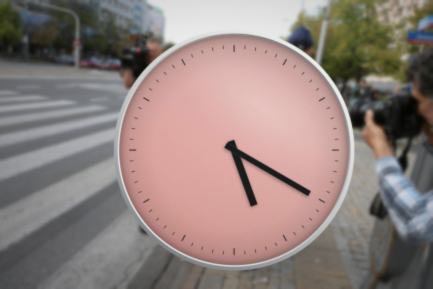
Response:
h=5 m=20
